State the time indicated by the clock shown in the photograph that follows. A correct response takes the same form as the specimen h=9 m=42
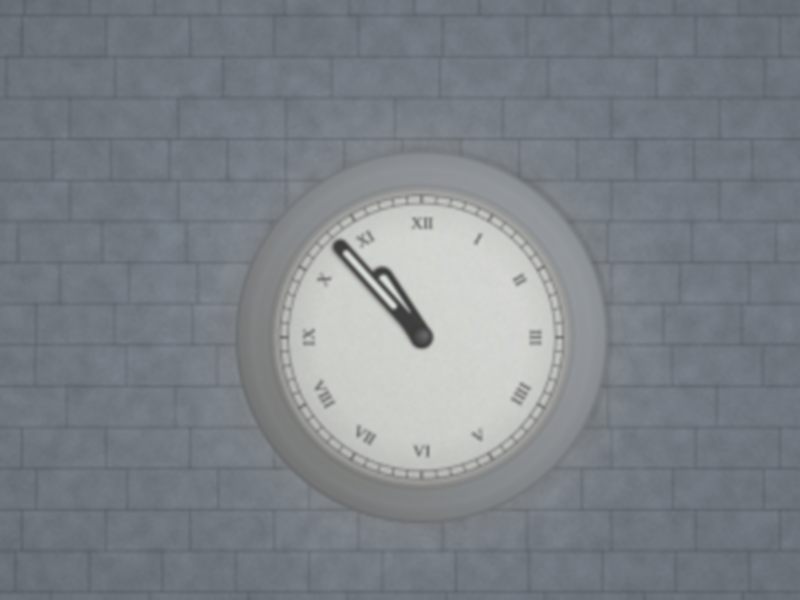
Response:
h=10 m=53
